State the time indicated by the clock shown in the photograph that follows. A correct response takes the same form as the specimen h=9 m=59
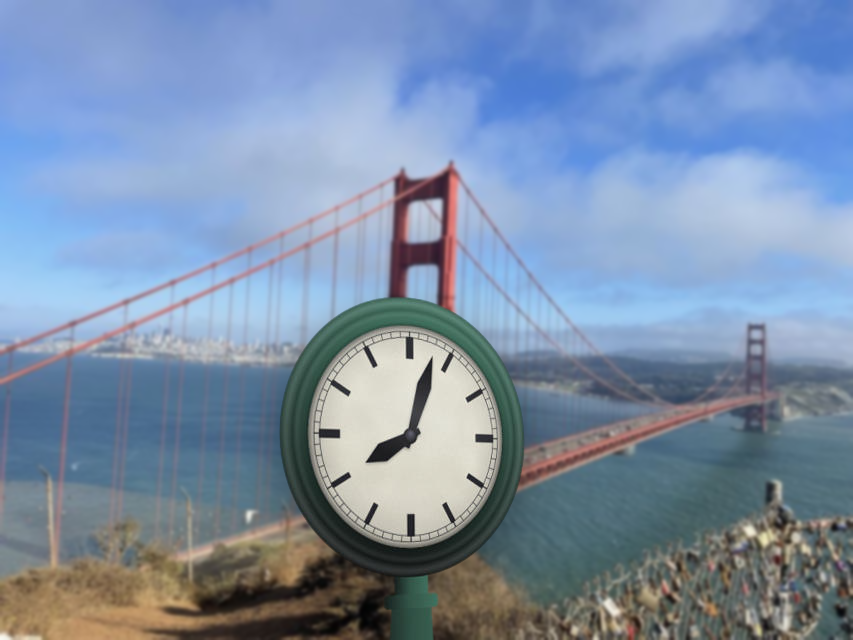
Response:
h=8 m=3
